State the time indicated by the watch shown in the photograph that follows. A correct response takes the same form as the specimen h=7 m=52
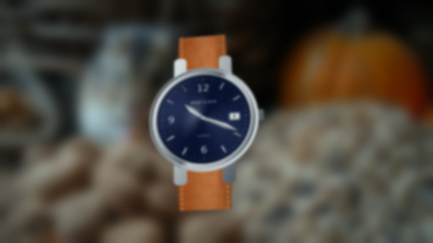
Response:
h=10 m=19
